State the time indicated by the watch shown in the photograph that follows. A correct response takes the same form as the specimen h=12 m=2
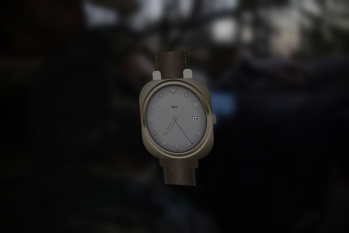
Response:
h=7 m=24
